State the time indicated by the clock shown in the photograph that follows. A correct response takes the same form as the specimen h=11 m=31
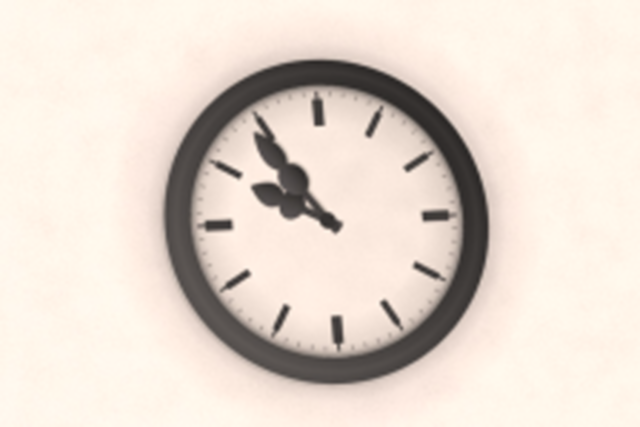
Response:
h=9 m=54
